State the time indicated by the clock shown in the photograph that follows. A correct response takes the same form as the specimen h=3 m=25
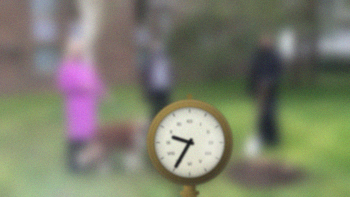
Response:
h=9 m=35
